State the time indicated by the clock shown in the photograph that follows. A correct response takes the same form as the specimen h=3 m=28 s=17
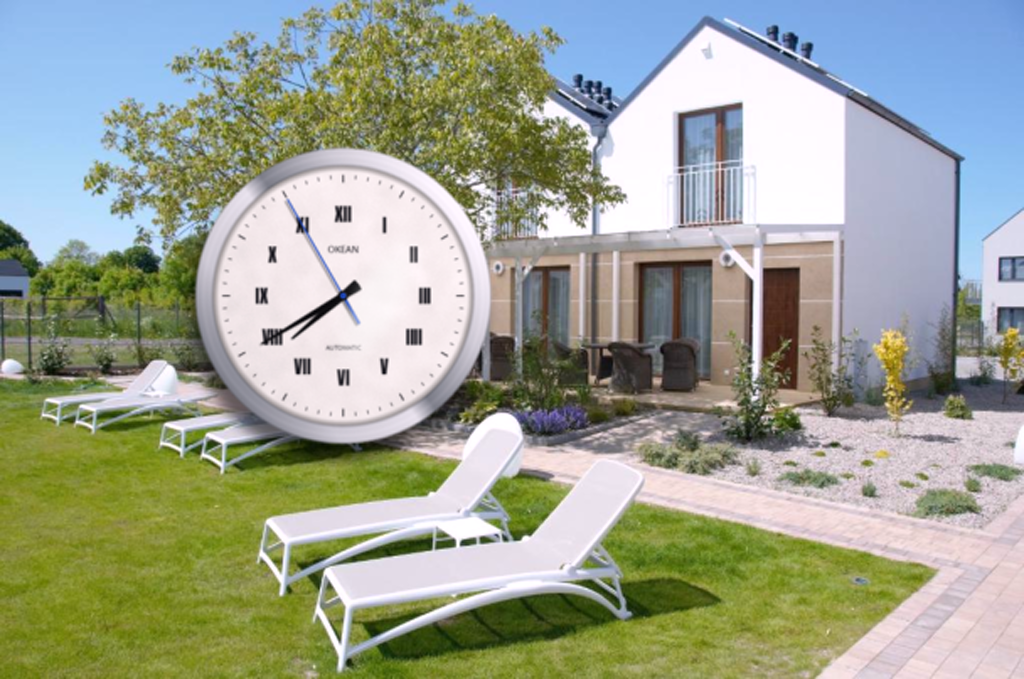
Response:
h=7 m=39 s=55
